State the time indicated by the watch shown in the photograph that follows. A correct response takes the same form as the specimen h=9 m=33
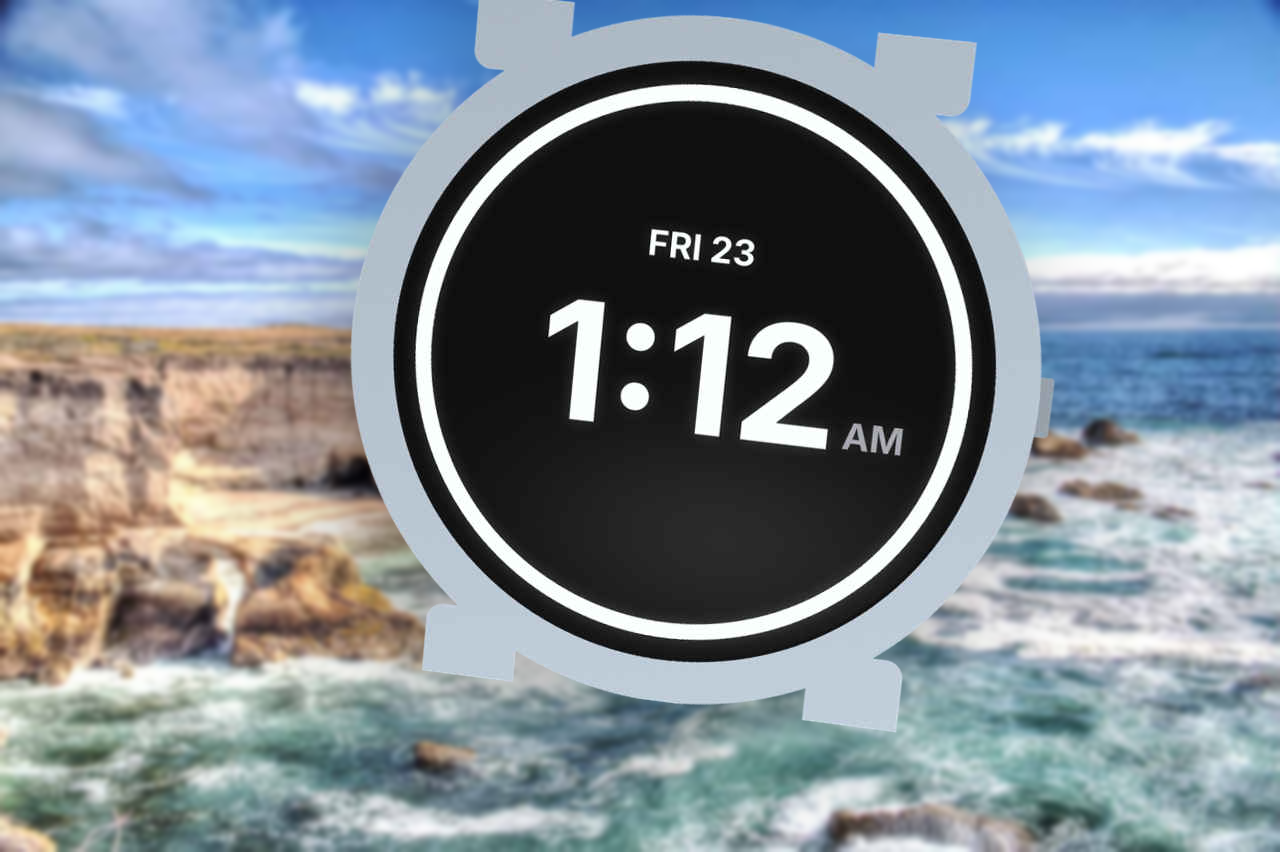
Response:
h=1 m=12
